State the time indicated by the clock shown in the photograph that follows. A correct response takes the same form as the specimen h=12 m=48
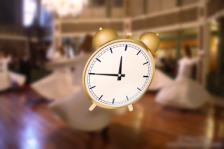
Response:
h=11 m=45
